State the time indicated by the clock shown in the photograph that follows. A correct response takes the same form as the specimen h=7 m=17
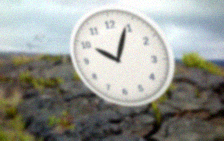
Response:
h=10 m=4
